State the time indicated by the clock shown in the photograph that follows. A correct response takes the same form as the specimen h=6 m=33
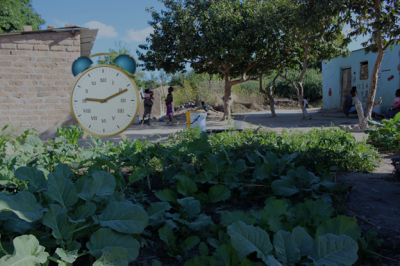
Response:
h=9 m=11
